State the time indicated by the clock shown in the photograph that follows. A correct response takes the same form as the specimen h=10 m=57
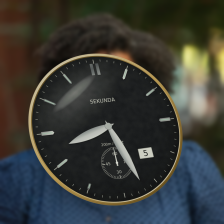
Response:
h=8 m=27
